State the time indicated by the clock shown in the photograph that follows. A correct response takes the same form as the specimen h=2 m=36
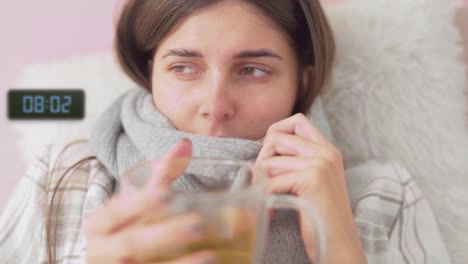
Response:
h=8 m=2
